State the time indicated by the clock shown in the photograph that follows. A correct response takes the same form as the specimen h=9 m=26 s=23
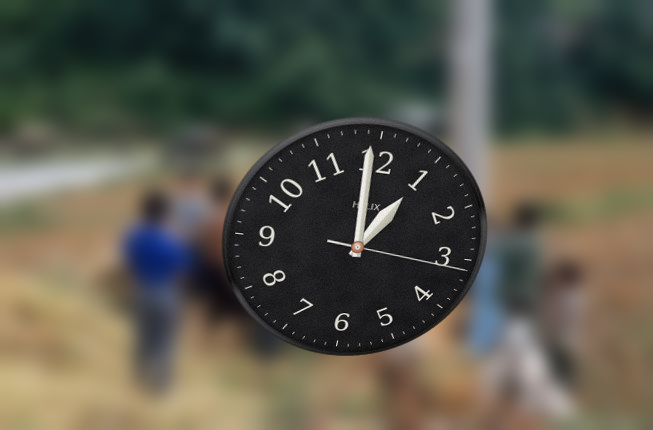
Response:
h=12 m=59 s=16
